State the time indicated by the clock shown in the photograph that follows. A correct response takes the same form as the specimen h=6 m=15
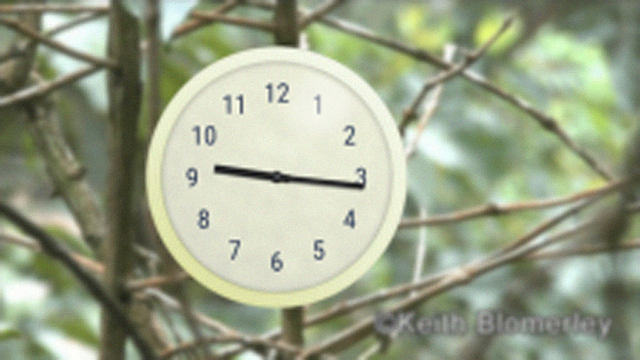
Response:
h=9 m=16
